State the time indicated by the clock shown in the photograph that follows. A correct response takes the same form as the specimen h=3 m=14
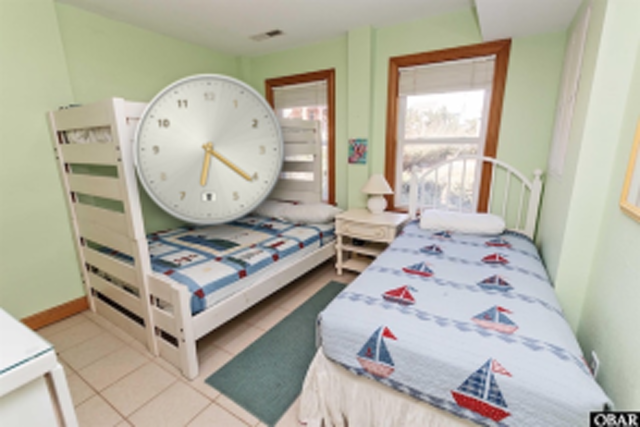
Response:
h=6 m=21
